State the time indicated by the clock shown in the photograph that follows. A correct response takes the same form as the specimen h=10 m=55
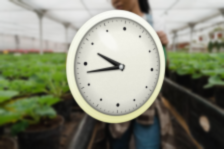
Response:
h=9 m=43
